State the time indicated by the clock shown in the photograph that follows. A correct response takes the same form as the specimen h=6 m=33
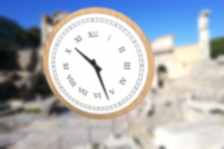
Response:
h=10 m=27
